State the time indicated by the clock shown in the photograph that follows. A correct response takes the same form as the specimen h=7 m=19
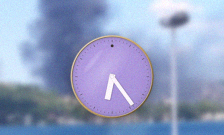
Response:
h=6 m=24
